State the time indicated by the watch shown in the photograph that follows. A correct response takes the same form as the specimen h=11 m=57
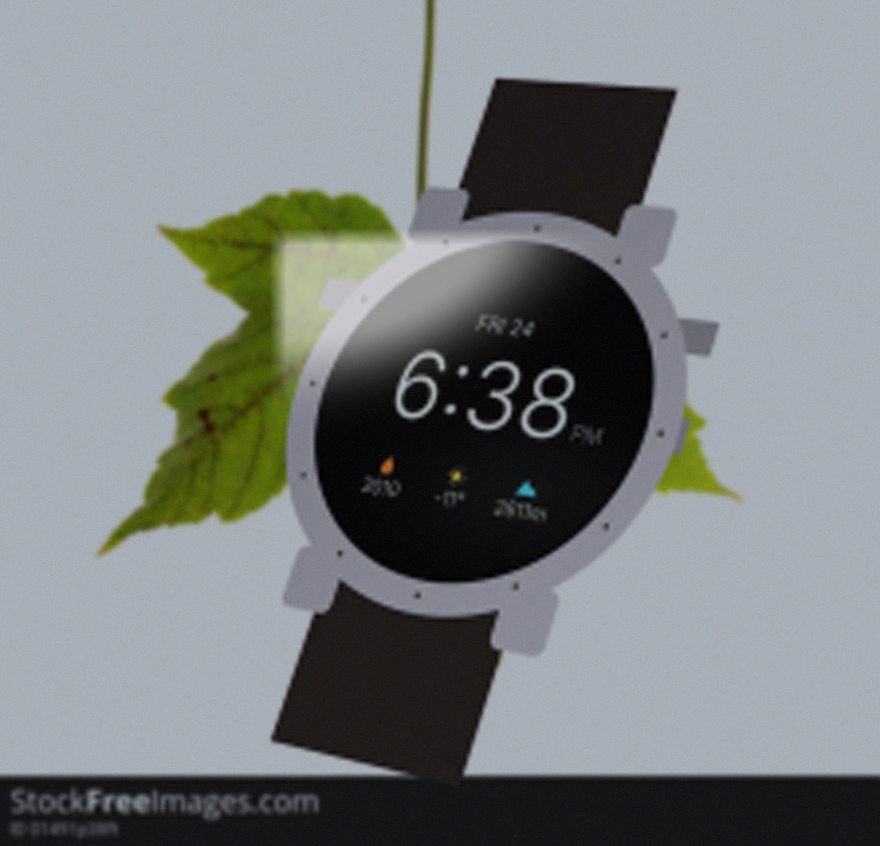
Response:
h=6 m=38
